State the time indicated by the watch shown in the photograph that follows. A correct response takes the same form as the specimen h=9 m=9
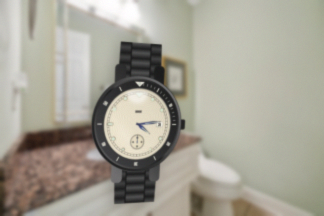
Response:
h=4 m=14
